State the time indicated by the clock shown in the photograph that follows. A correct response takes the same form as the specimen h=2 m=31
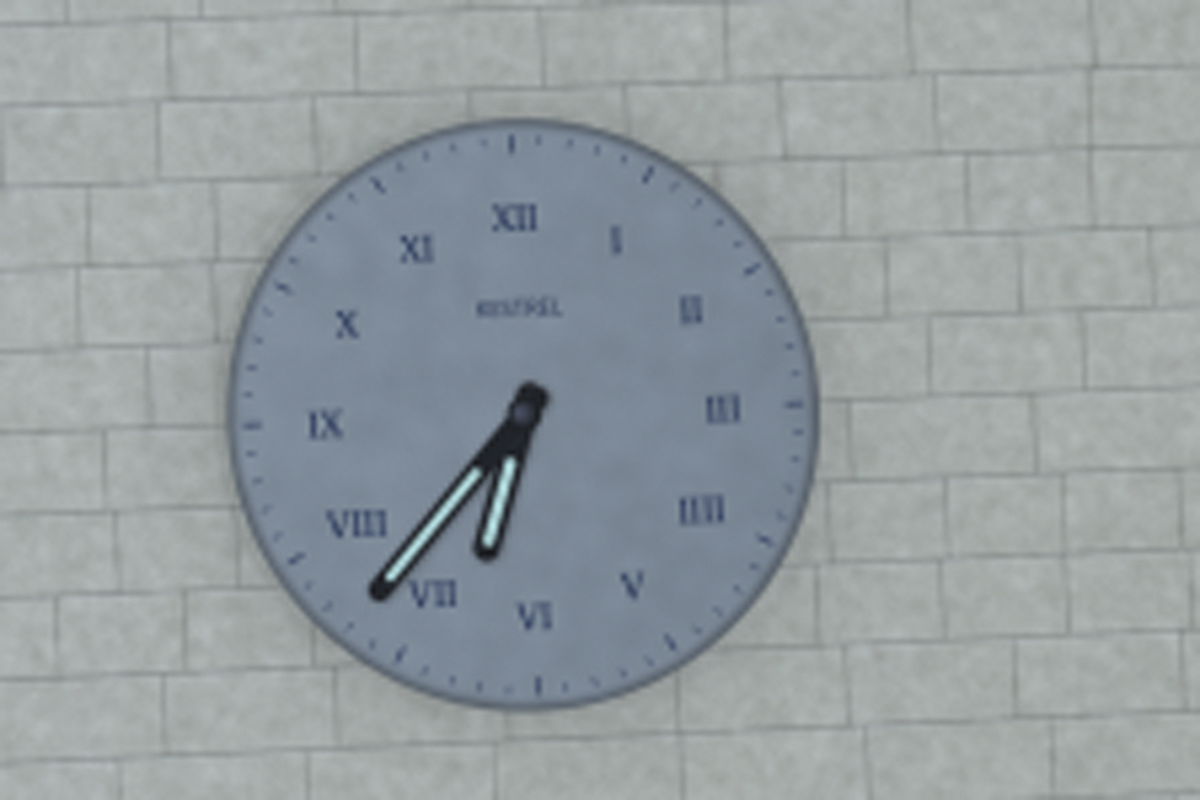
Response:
h=6 m=37
